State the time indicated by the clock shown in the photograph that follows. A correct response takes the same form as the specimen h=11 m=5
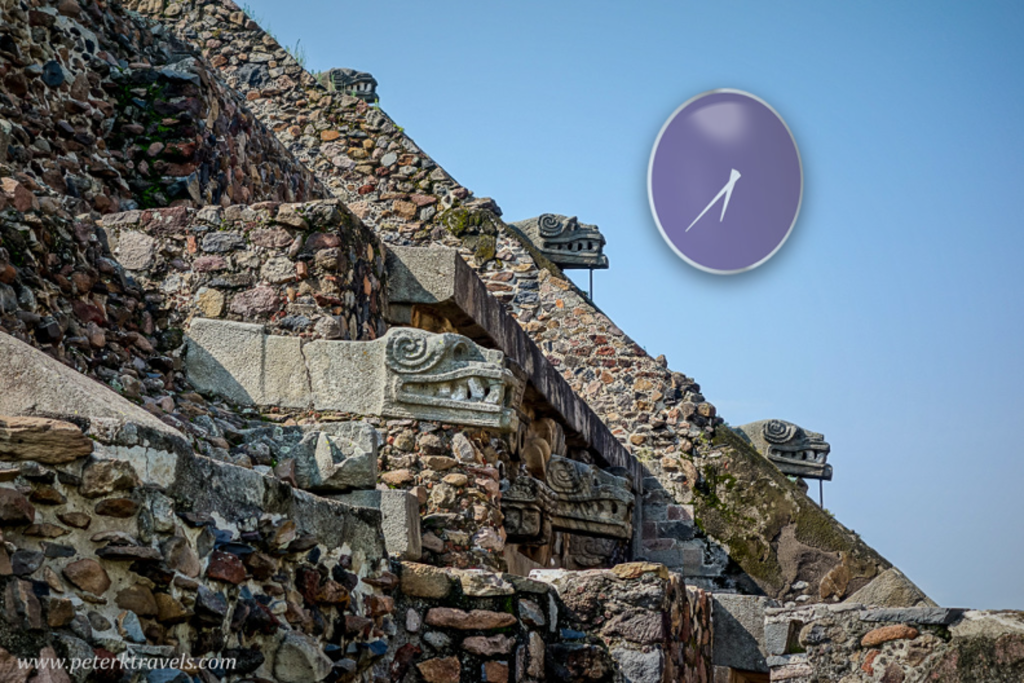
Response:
h=6 m=38
